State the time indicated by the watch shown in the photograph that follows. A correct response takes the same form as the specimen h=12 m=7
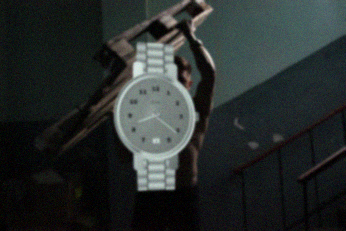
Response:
h=8 m=21
